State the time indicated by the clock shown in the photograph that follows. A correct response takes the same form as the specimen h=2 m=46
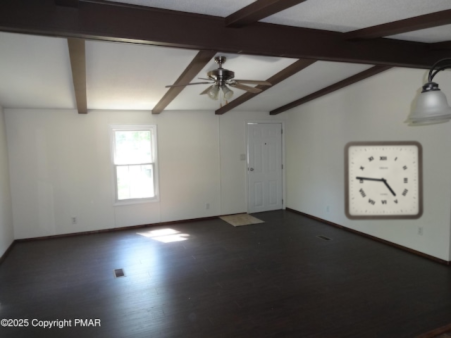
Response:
h=4 m=46
